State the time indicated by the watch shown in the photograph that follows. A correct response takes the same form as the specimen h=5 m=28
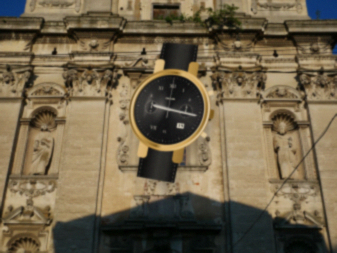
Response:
h=9 m=16
